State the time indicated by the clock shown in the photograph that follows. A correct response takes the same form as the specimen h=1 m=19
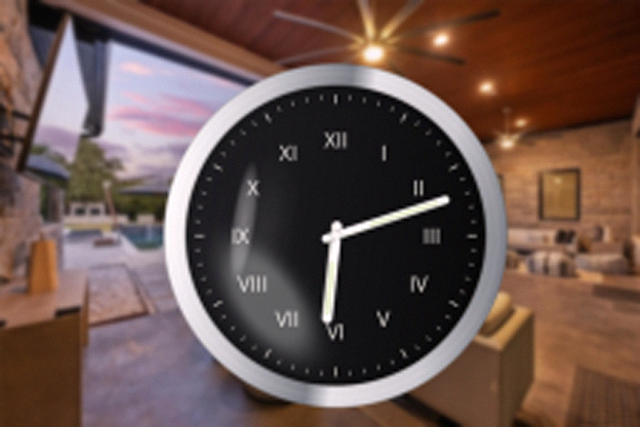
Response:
h=6 m=12
